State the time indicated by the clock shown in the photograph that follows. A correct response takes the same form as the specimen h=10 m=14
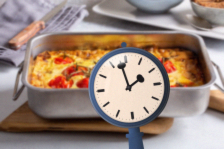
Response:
h=1 m=58
